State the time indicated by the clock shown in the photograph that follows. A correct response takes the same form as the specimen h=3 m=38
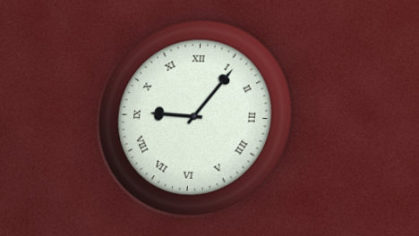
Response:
h=9 m=6
